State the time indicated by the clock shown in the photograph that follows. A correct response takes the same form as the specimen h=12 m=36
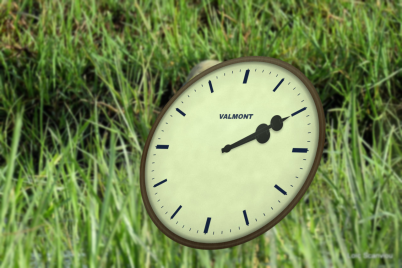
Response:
h=2 m=10
